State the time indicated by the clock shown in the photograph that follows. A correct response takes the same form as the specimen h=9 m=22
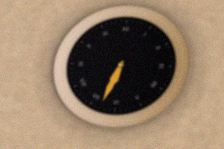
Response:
h=6 m=33
